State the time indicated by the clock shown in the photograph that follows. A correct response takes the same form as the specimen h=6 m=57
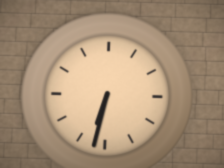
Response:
h=6 m=32
